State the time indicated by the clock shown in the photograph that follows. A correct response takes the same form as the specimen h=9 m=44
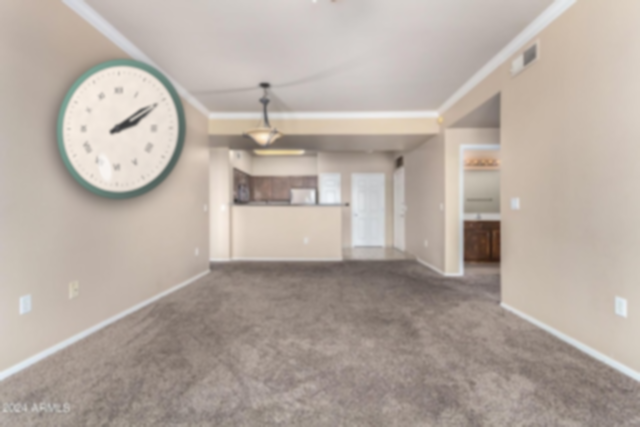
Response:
h=2 m=10
